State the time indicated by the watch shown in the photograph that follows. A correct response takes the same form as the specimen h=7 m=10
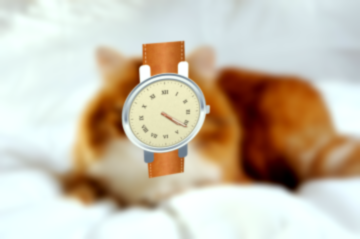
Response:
h=4 m=21
